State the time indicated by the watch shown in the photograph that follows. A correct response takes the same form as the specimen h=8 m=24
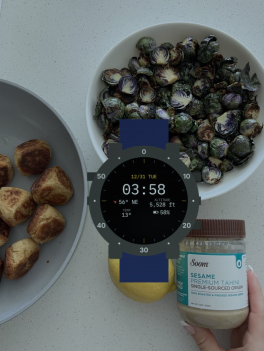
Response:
h=3 m=58
